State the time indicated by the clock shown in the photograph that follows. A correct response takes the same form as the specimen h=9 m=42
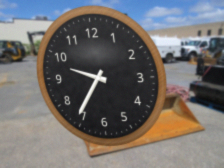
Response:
h=9 m=36
